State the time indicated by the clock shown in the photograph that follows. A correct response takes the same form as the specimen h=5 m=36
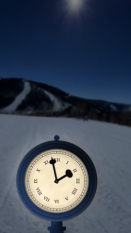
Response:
h=1 m=58
